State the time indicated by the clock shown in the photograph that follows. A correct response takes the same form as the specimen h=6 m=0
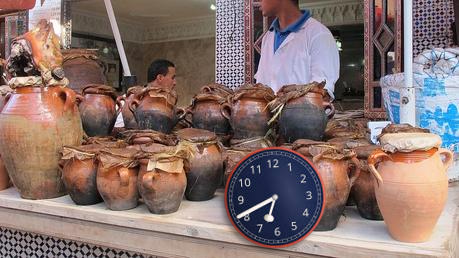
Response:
h=6 m=41
